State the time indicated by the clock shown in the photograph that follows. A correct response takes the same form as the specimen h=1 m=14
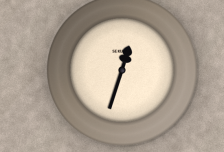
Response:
h=12 m=33
